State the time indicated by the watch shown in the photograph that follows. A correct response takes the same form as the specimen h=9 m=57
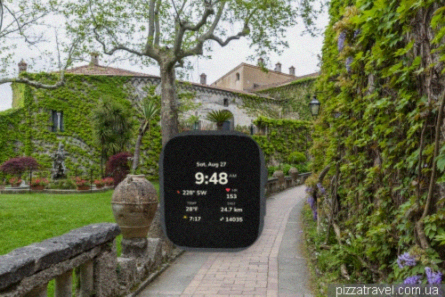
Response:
h=9 m=48
